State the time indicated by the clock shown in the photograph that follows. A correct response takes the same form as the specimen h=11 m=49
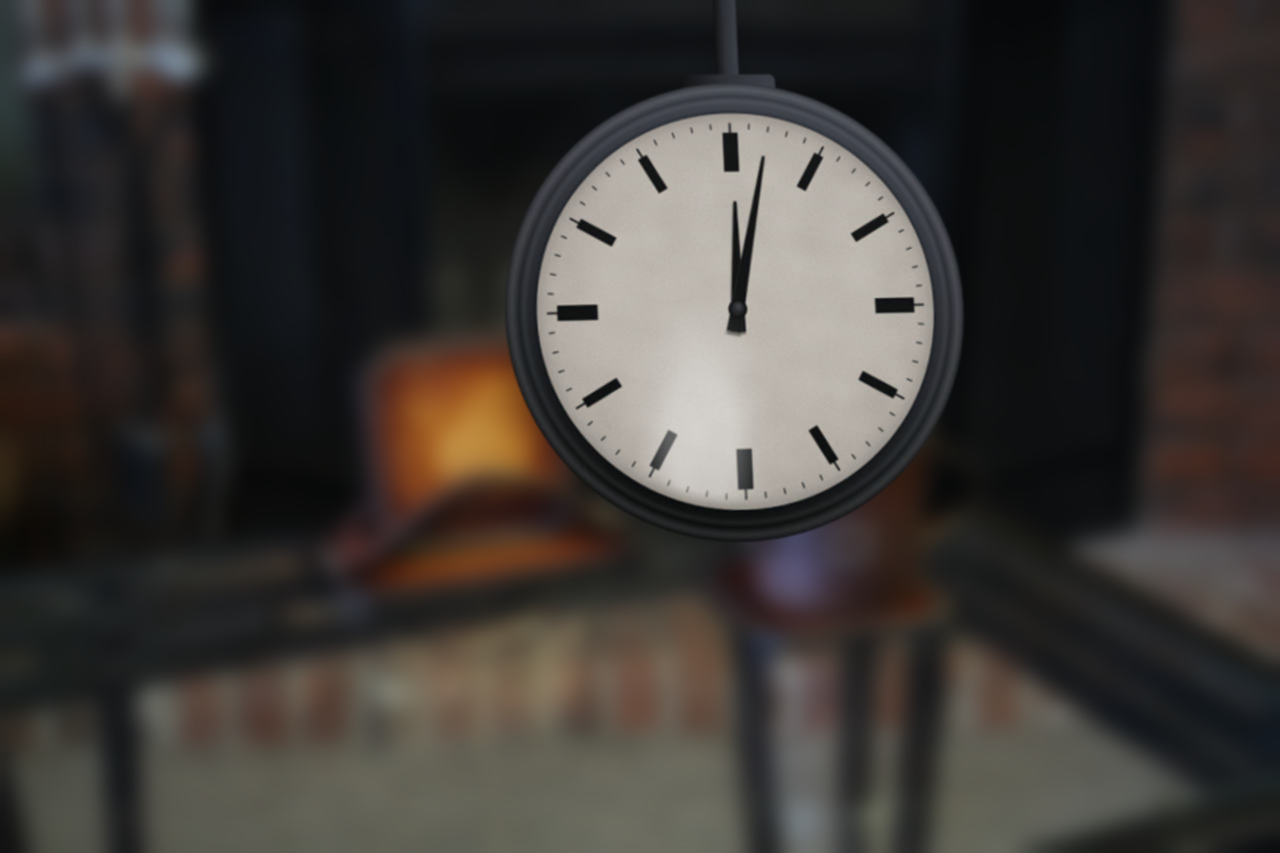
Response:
h=12 m=2
